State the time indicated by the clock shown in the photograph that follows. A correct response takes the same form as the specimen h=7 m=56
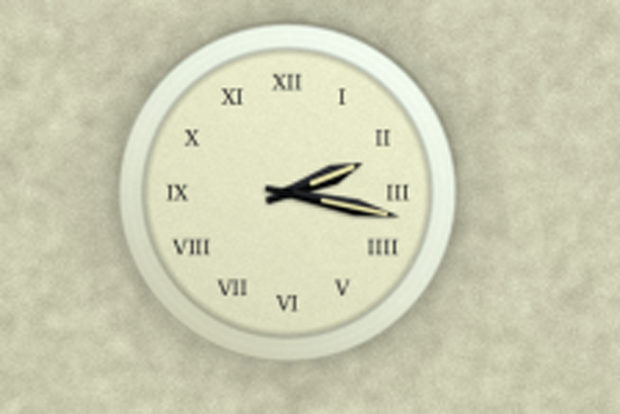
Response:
h=2 m=17
